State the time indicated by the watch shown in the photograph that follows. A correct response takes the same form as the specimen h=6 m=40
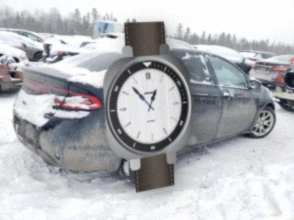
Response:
h=12 m=53
